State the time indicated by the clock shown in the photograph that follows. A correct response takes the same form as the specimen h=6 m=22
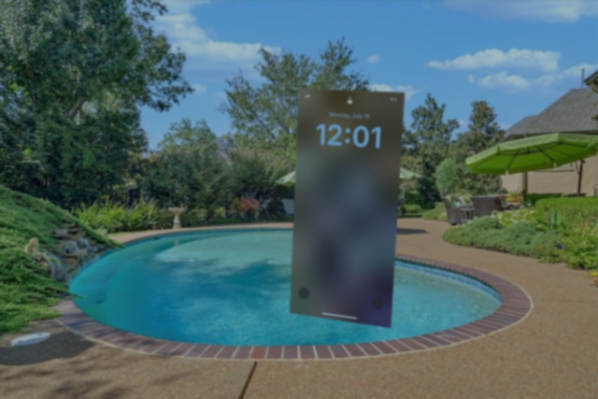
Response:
h=12 m=1
